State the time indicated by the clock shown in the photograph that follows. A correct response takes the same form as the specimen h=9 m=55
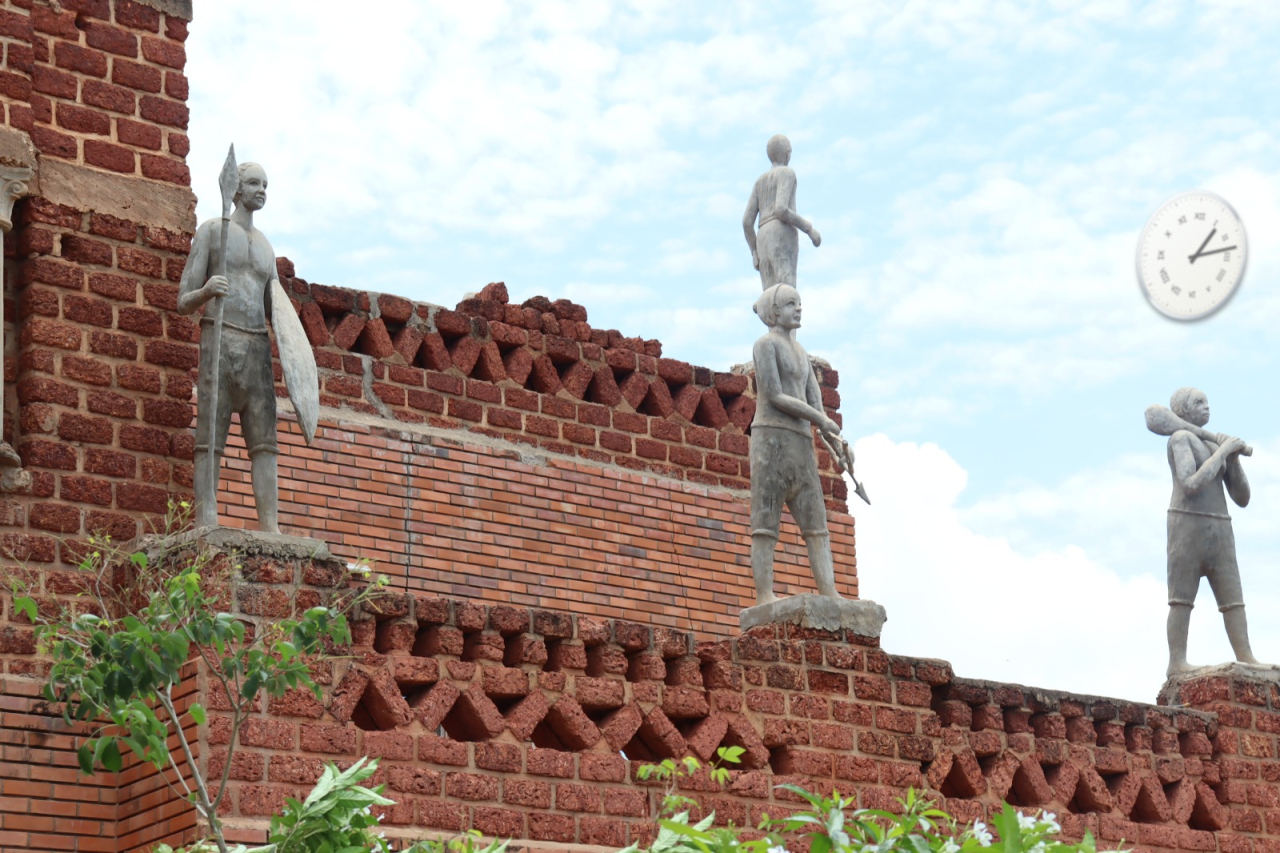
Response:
h=1 m=13
